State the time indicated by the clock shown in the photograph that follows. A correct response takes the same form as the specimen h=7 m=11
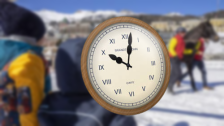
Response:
h=10 m=2
